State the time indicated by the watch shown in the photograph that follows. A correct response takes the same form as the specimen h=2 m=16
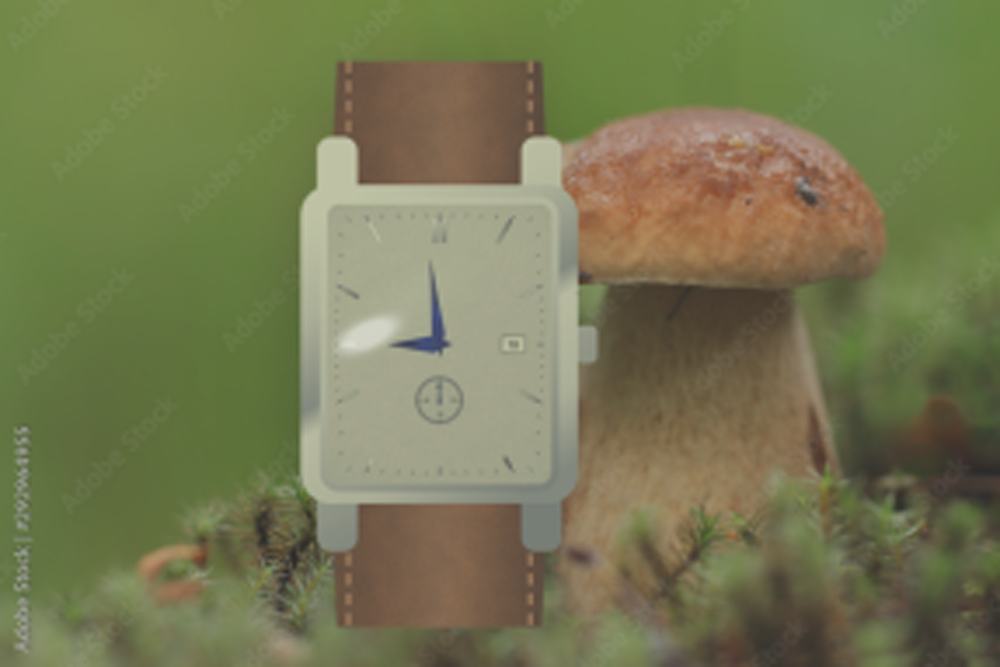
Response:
h=8 m=59
